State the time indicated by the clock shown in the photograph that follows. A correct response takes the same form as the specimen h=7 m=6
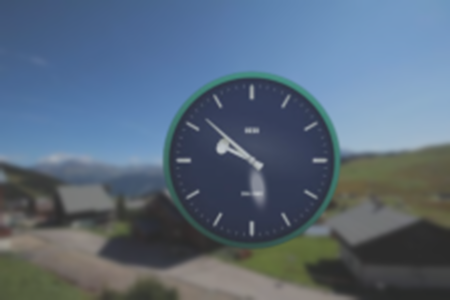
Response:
h=9 m=52
